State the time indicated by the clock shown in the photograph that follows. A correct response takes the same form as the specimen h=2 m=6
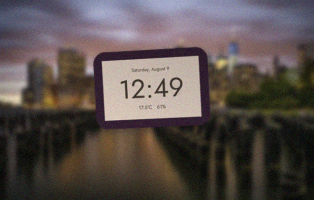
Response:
h=12 m=49
